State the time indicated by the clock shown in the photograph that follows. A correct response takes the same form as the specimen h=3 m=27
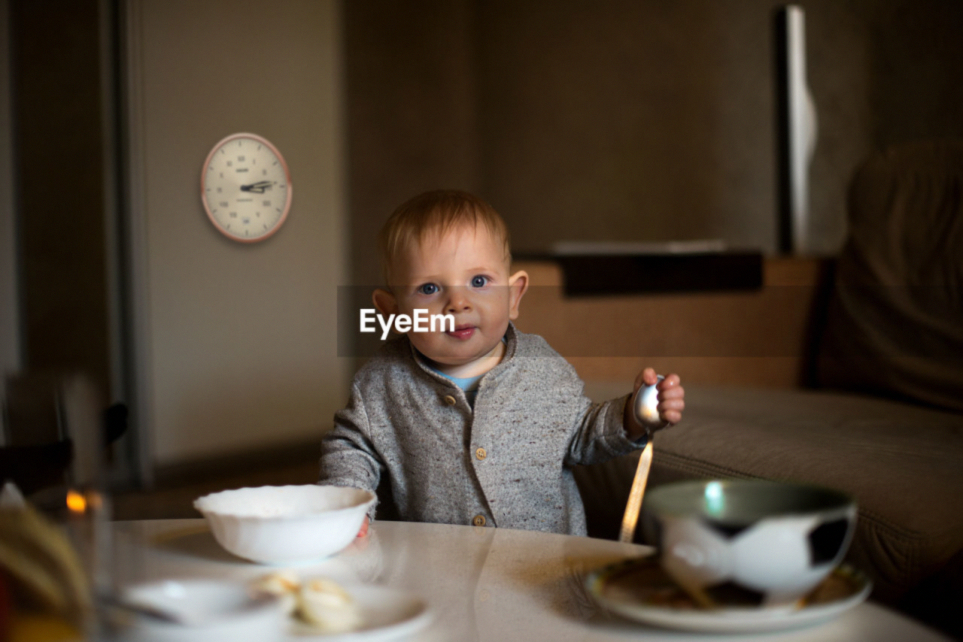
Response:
h=3 m=14
